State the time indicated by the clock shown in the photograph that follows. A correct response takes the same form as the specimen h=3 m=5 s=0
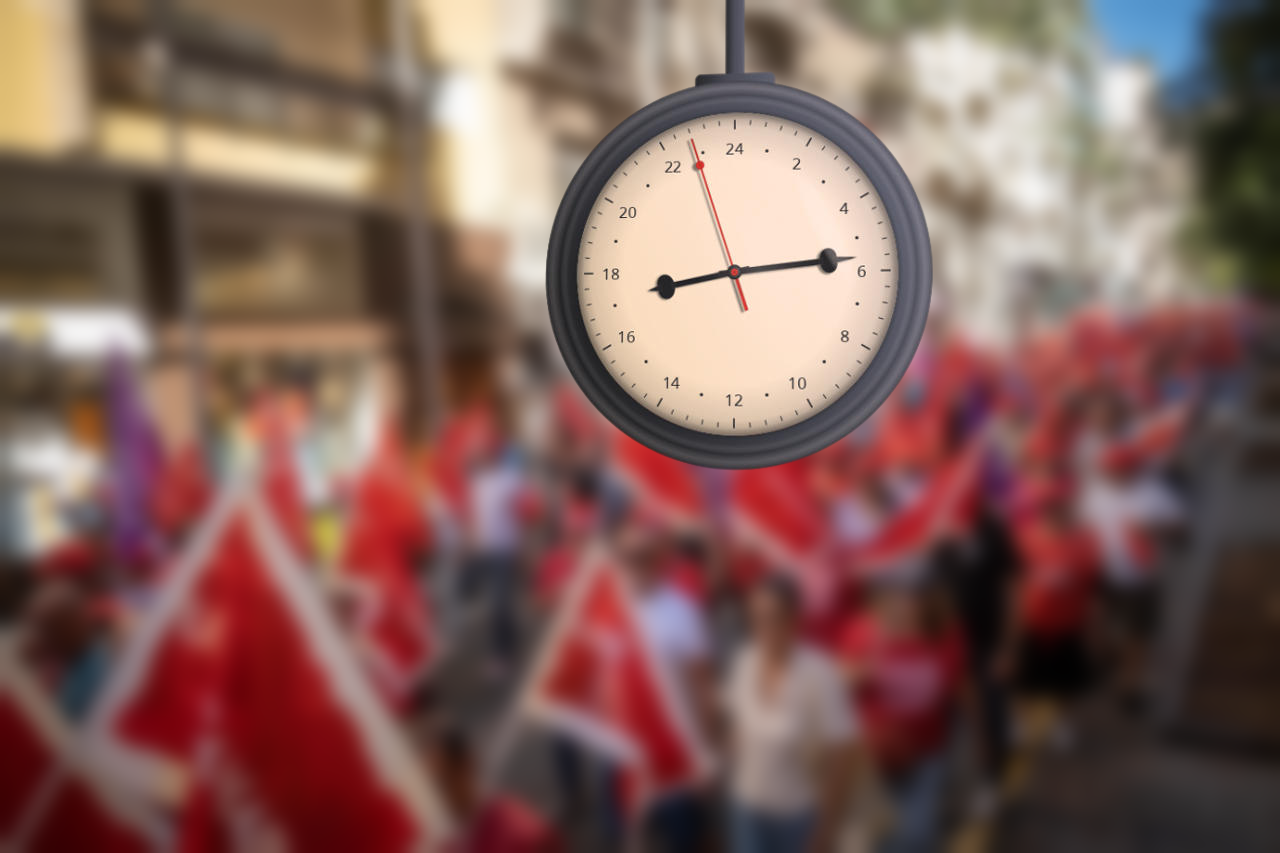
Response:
h=17 m=13 s=57
